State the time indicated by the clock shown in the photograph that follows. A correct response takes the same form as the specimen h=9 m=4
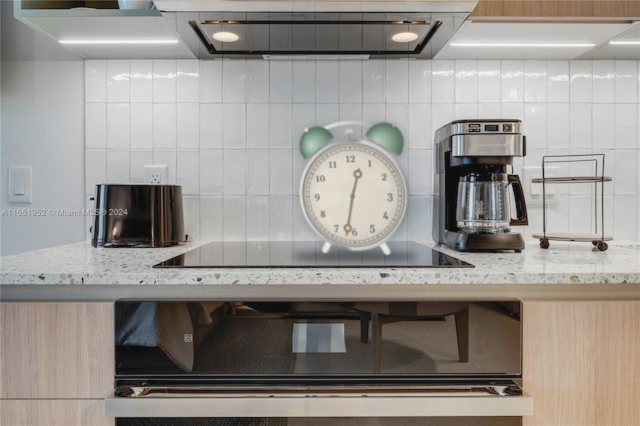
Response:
h=12 m=32
